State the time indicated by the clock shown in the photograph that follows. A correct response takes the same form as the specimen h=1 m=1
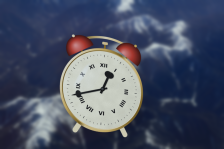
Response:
h=12 m=42
